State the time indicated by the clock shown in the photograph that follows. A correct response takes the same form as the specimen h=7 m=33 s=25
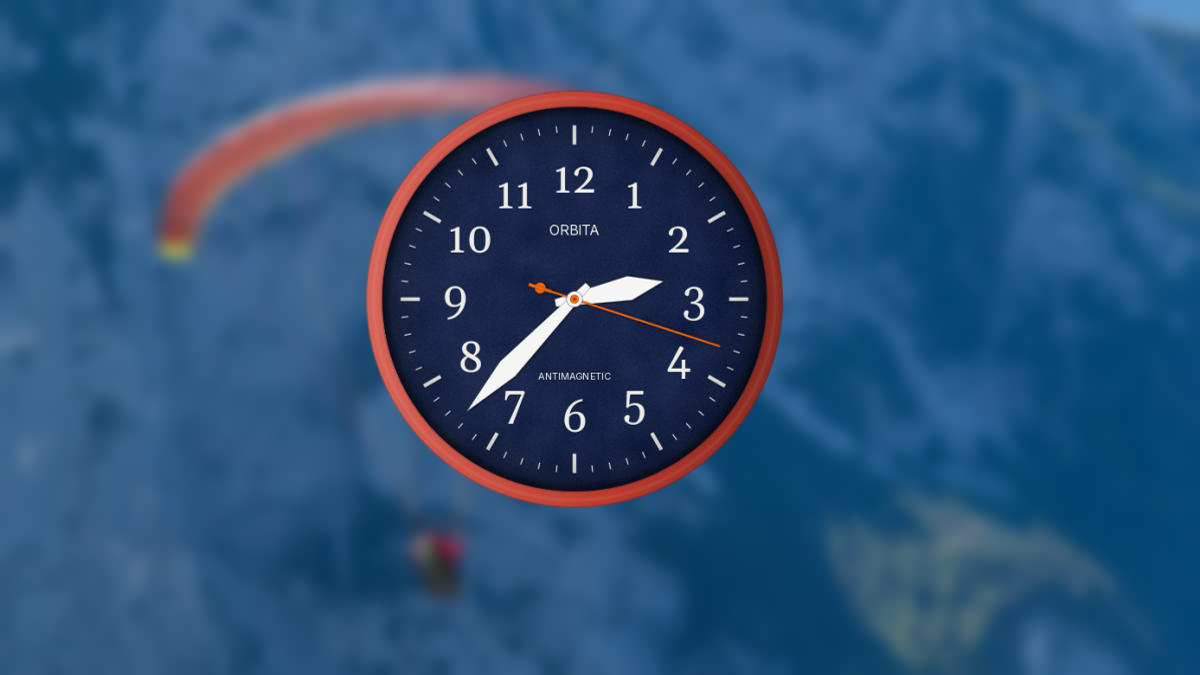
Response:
h=2 m=37 s=18
